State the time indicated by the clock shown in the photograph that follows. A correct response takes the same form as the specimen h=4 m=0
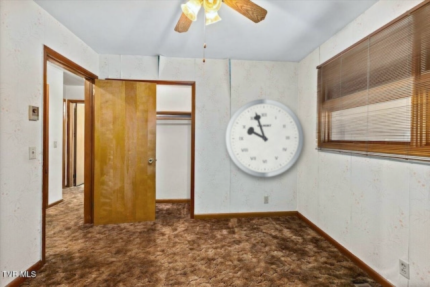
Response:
h=9 m=57
